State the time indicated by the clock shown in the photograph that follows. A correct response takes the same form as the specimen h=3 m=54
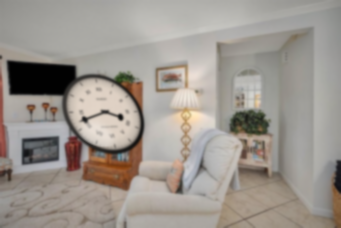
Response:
h=3 m=42
